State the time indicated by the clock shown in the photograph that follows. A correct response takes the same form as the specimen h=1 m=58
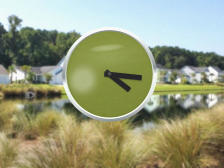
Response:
h=4 m=16
